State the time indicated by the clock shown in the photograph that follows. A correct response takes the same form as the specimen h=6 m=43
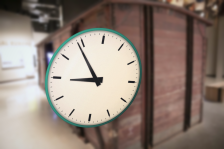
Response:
h=8 m=54
